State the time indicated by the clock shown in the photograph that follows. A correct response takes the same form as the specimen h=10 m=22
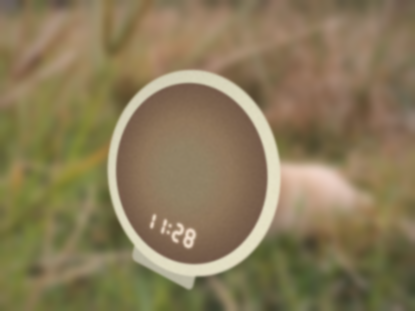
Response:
h=11 m=28
